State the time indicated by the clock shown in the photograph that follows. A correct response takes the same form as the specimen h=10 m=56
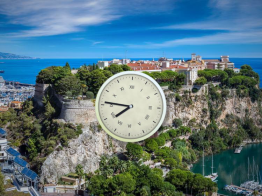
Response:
h=7 m=46
